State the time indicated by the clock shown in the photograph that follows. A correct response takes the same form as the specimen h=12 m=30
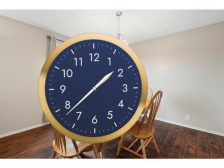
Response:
h=1 m=38
